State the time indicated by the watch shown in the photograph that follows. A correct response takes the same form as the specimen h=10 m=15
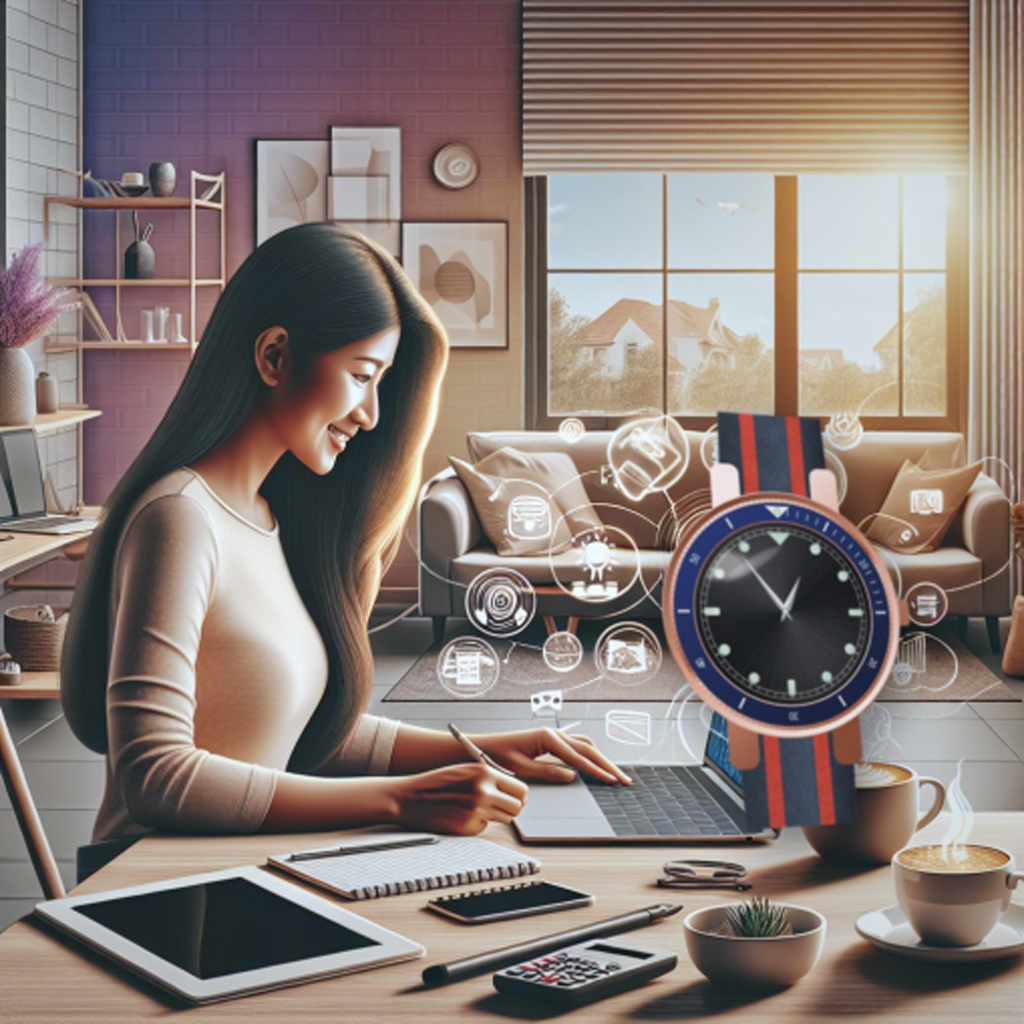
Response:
h=12 m=54
